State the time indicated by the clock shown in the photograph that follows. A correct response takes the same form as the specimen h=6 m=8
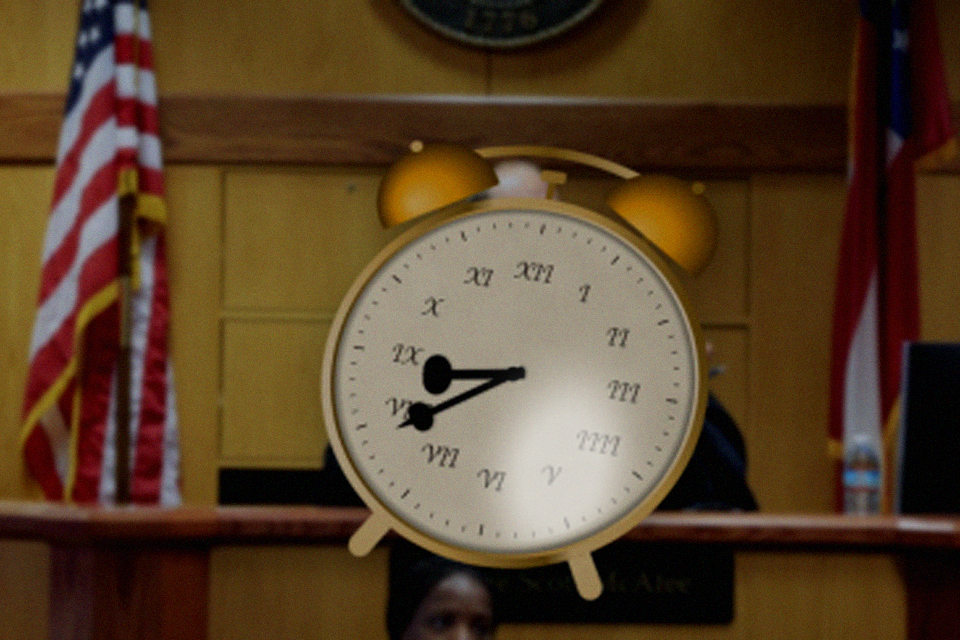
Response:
h=8 m=39
